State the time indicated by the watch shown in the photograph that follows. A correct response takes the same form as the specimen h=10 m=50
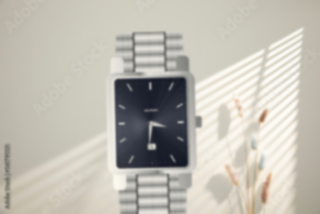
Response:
h=3 m=31
